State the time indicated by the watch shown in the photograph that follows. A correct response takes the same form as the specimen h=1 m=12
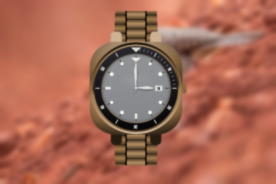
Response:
h=3 m=0
